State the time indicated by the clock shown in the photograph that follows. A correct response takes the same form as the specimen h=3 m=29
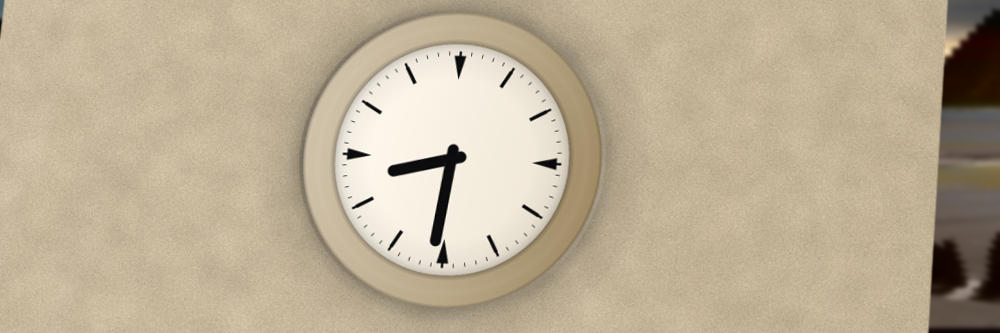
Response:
h=8 m=31
